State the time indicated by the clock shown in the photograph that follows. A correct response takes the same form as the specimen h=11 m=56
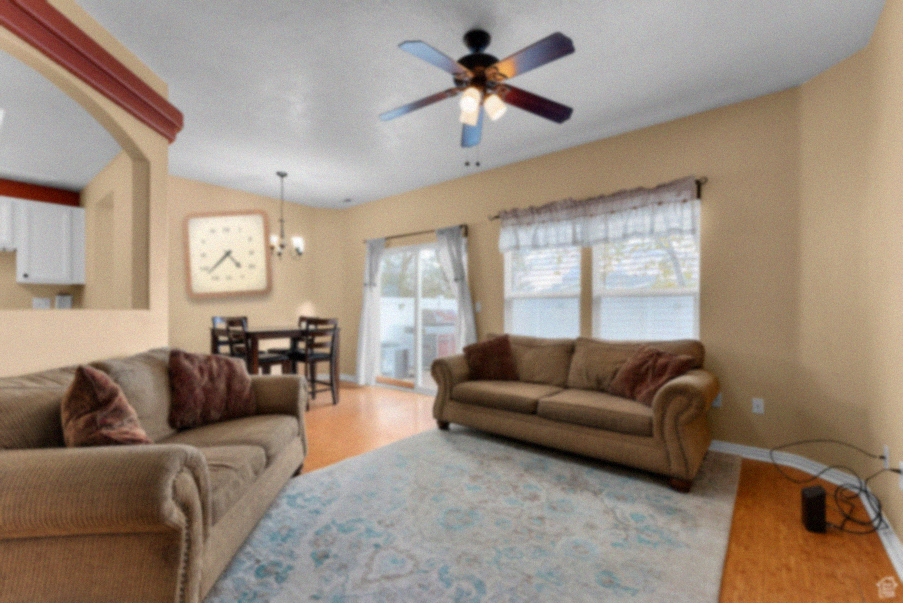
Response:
h=4 m=38
